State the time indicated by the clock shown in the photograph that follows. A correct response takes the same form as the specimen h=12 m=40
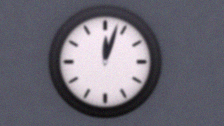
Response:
h=12 m=3
